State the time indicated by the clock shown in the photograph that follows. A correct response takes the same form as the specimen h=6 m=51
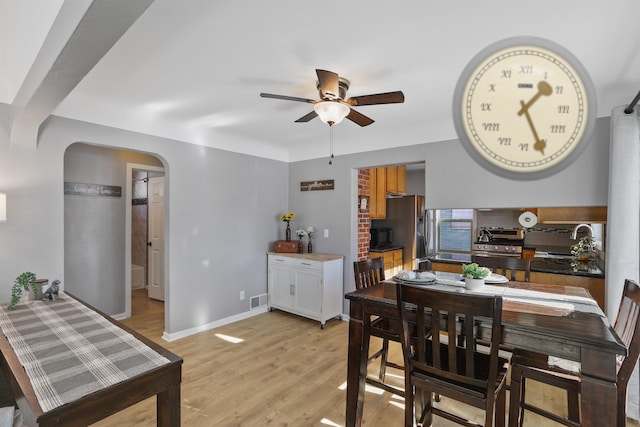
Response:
h=1 m=26
